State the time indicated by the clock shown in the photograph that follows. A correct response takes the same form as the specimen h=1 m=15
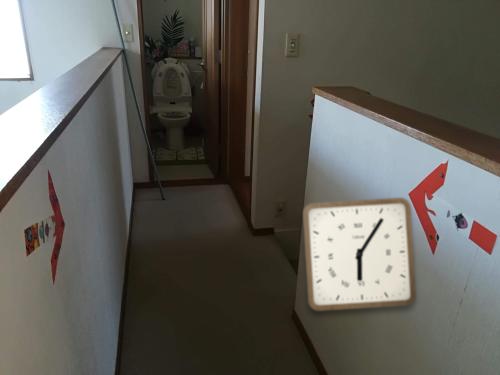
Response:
h=6 m=6
